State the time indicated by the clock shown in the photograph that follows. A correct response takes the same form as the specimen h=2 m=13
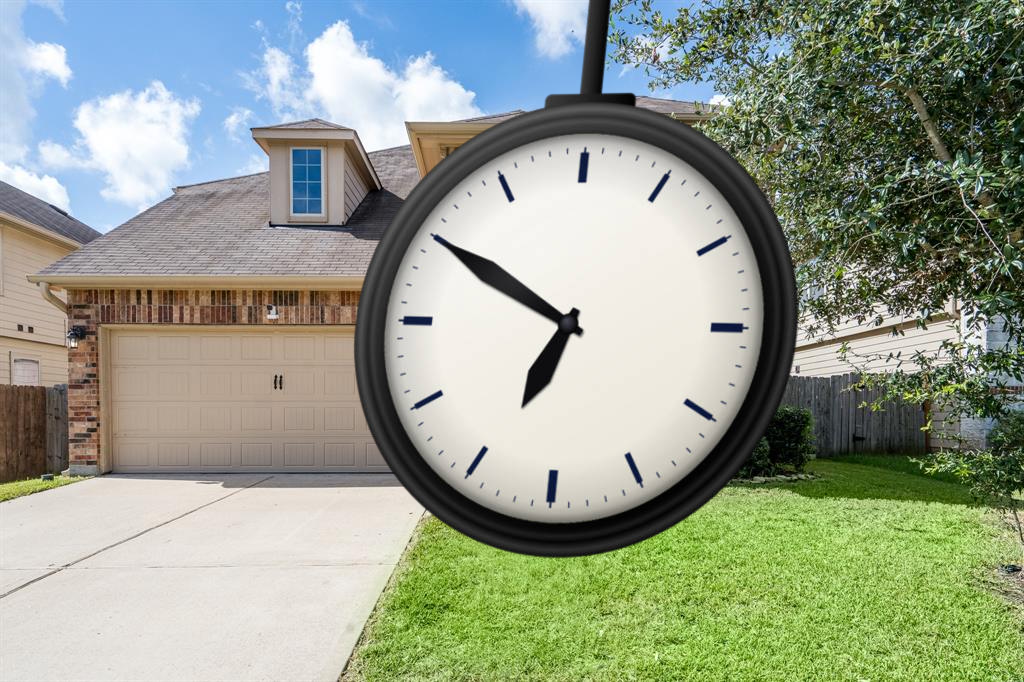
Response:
h=6 m=50
